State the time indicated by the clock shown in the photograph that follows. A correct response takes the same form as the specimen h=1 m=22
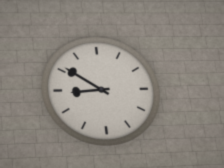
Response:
h=8 m=51
